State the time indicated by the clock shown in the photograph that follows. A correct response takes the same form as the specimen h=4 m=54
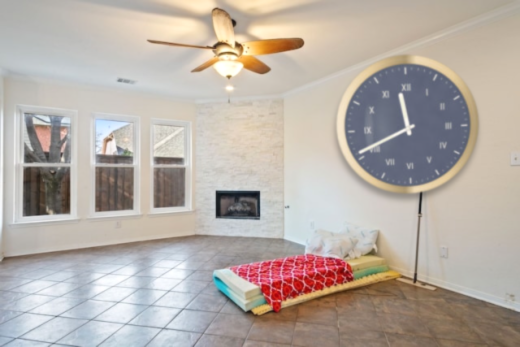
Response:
h=11 m=41
